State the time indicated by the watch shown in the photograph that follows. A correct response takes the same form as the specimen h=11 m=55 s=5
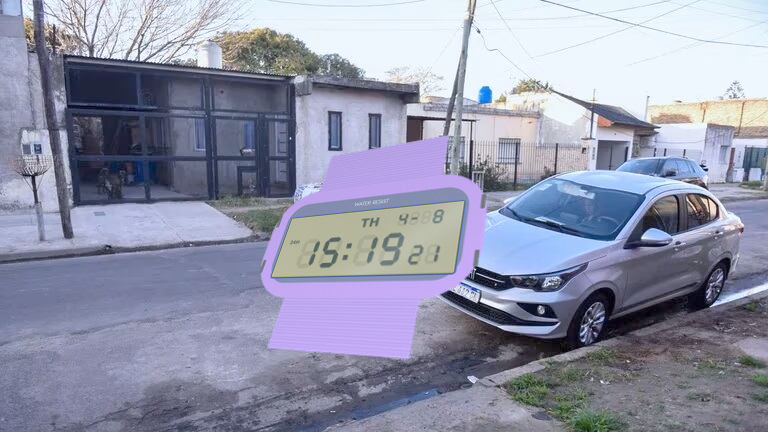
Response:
h=15 m=19 s=21
